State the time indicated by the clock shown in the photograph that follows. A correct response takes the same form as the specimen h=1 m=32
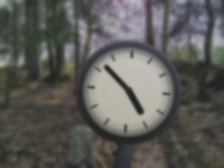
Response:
h=4 m=52
